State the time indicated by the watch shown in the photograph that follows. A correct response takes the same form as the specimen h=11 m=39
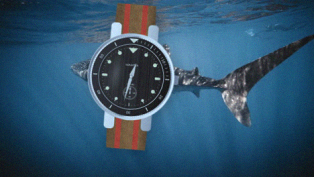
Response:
h=12 m=32
